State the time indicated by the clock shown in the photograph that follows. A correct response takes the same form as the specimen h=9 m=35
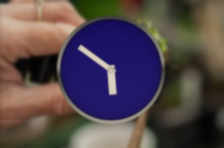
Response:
h=5 m=51
